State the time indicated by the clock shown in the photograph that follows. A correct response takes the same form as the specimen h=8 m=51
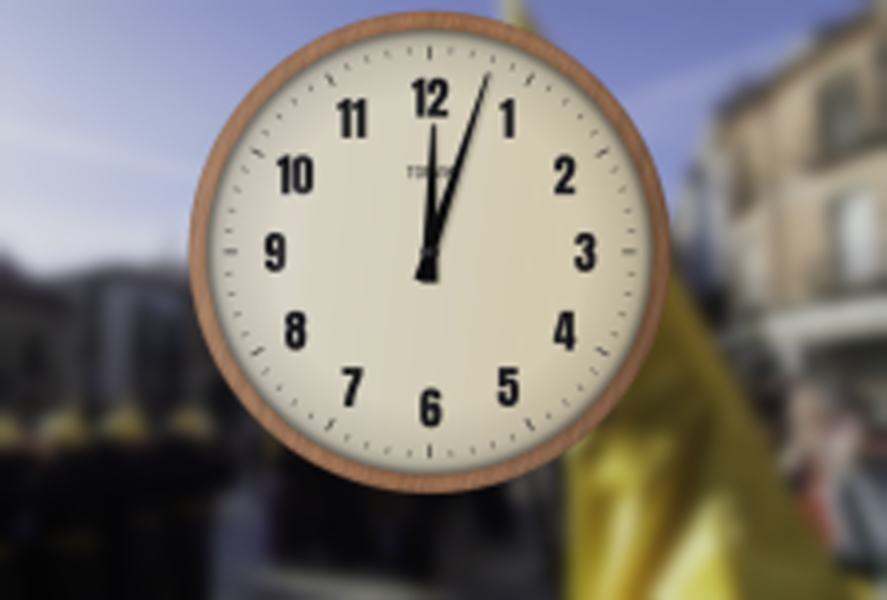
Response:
h=12 m=3
